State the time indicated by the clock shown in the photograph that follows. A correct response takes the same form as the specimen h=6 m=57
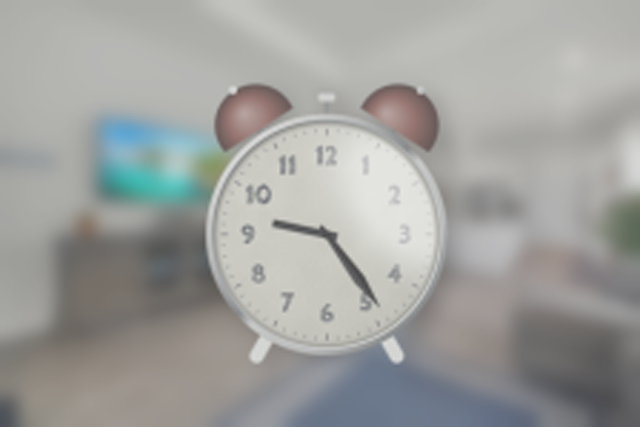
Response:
h=9 m=24
